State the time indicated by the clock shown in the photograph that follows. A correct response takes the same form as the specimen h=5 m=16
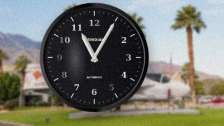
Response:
h=11 m=5
